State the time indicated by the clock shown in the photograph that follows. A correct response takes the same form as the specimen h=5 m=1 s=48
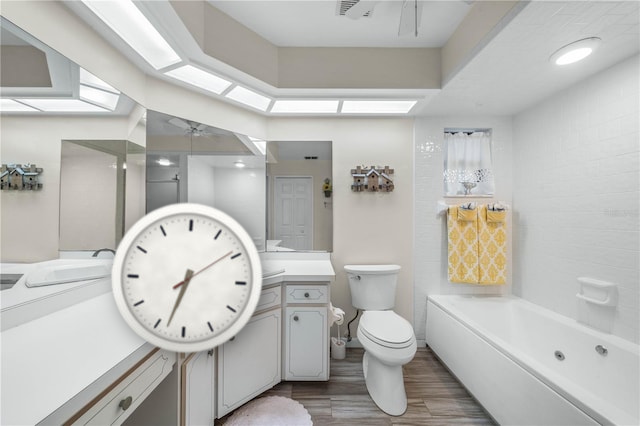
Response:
h=6 m=33 s=9
